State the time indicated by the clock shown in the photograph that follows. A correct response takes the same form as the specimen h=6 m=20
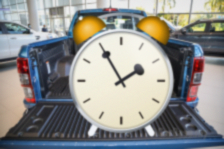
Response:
h=1 m=55
